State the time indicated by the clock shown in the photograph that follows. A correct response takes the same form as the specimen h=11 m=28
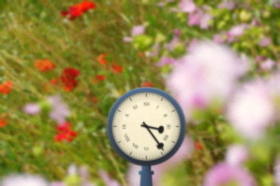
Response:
h=3 m=24
